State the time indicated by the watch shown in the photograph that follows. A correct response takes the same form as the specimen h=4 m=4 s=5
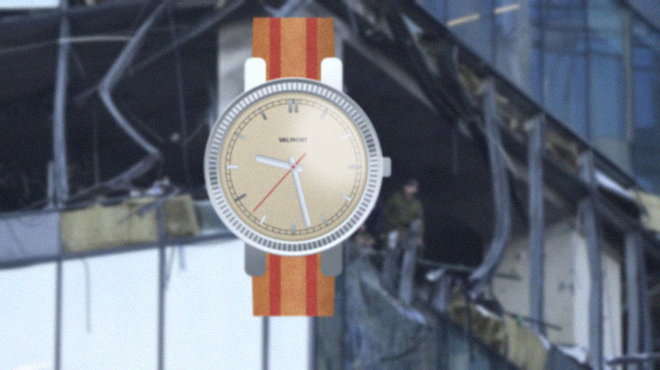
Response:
h=9 m=27 s=37
